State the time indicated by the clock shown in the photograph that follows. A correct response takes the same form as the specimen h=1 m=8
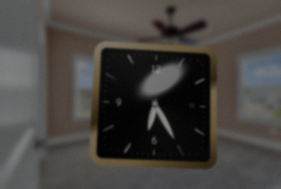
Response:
h=6 m=25
